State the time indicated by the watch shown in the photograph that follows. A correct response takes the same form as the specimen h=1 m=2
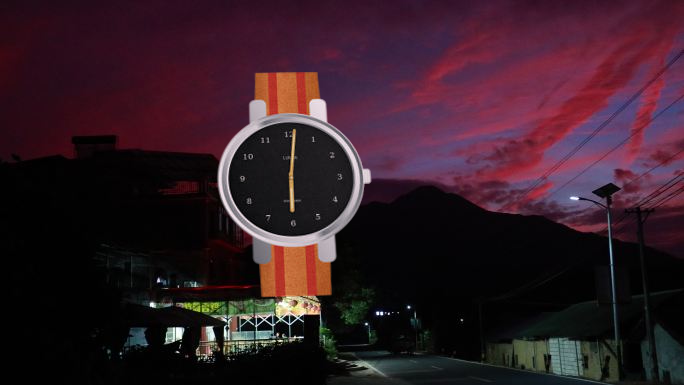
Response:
h=6 m=1
